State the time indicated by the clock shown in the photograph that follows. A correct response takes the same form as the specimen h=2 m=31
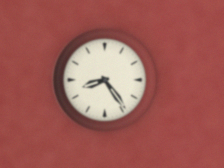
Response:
h=8 m=24
